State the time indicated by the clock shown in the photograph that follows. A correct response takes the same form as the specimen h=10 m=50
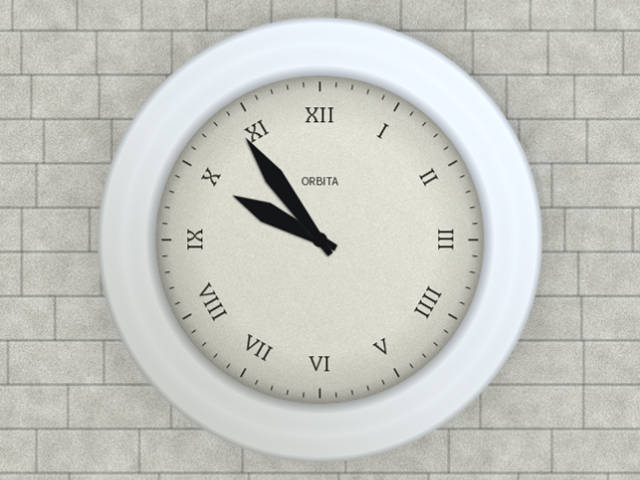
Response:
h=9 m=54
